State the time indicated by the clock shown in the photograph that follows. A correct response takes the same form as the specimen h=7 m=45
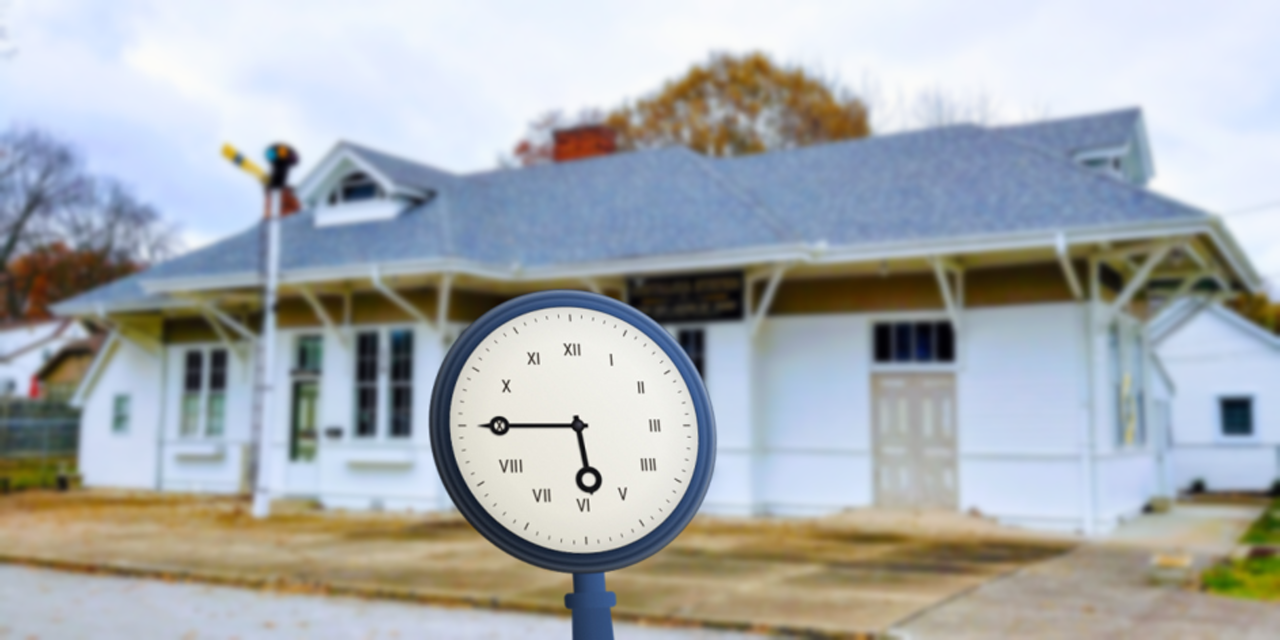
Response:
h=5 m=45
